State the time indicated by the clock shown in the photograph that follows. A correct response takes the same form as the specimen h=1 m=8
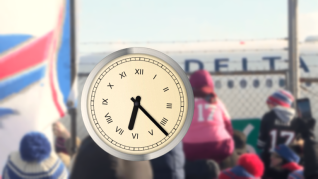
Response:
h=6 m=22
